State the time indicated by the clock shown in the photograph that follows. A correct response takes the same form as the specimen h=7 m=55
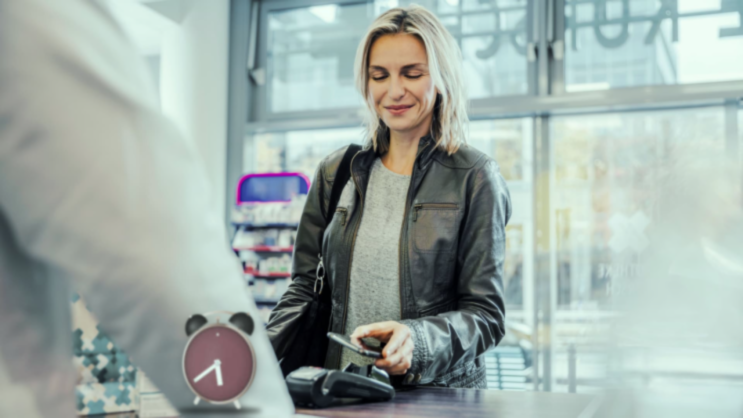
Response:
h=5 m=39
